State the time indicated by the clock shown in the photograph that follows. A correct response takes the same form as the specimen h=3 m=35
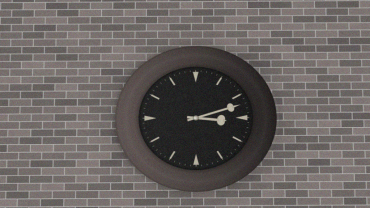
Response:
h=3 m=12
